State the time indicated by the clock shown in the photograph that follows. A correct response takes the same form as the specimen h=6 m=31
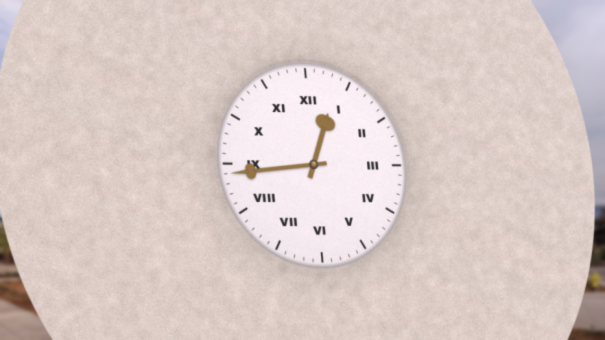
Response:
h=12 m=44
